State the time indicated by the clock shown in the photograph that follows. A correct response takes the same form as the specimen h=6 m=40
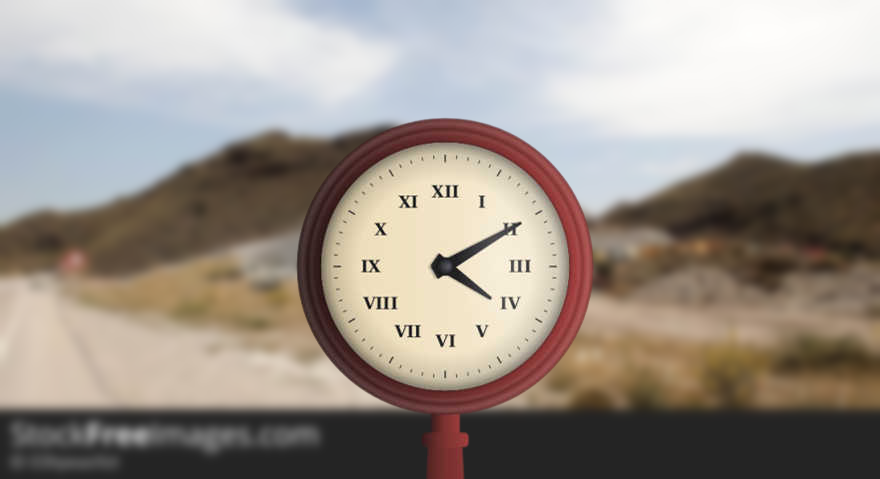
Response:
h=4 m=10
